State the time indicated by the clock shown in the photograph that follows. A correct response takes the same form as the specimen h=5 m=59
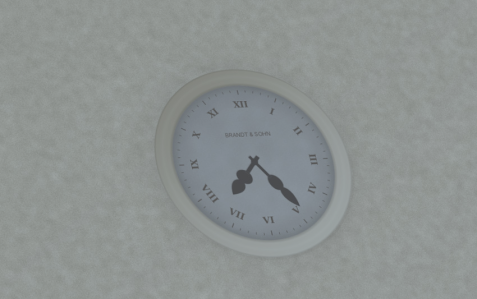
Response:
h=7 m=24
